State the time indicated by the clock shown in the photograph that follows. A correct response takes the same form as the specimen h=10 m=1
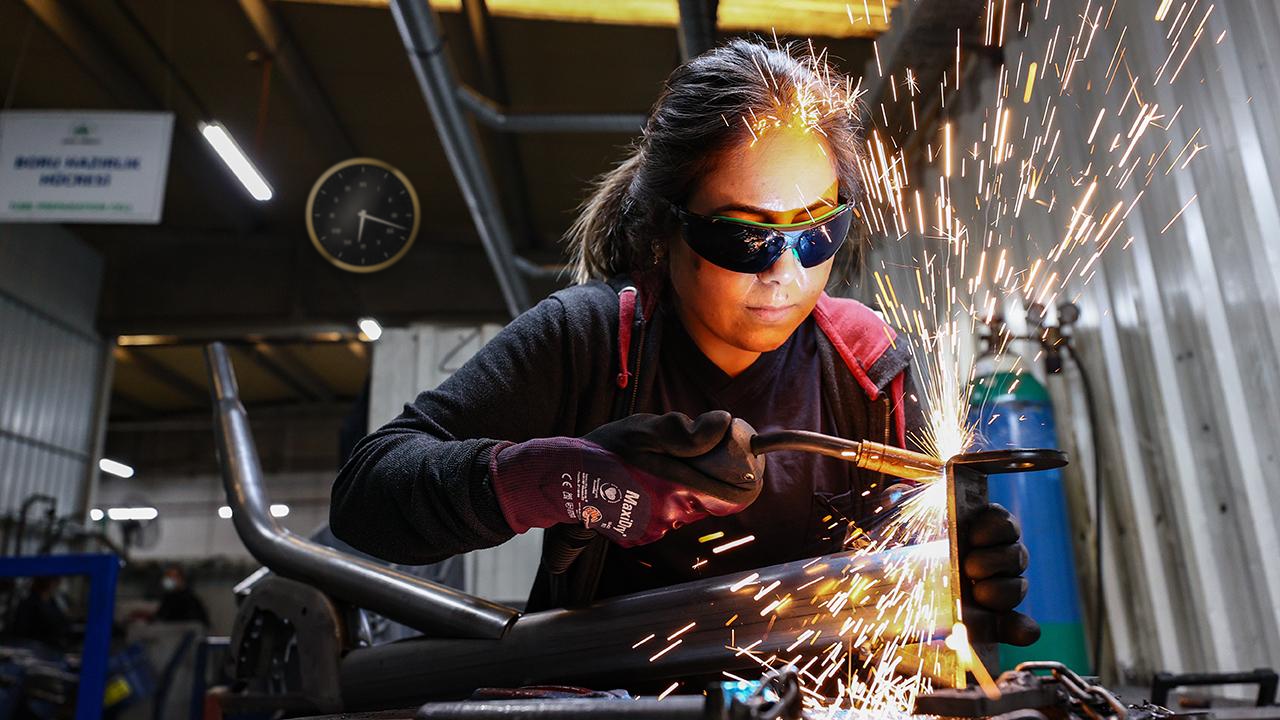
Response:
h=6 m=18
